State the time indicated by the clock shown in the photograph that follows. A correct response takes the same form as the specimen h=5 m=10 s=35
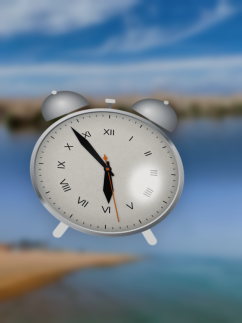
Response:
h=5 m=53 s=28
